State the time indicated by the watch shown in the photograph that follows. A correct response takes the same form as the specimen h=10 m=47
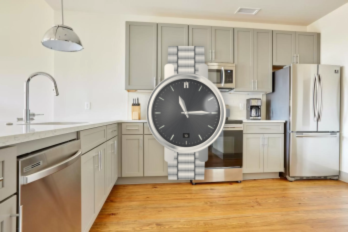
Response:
h=11 m=15
